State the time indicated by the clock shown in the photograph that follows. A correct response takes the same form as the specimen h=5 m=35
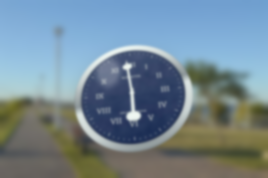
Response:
h=5 m=59
